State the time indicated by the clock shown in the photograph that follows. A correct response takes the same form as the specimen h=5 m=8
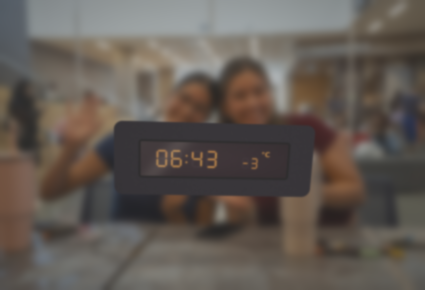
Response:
h=6 m=43
